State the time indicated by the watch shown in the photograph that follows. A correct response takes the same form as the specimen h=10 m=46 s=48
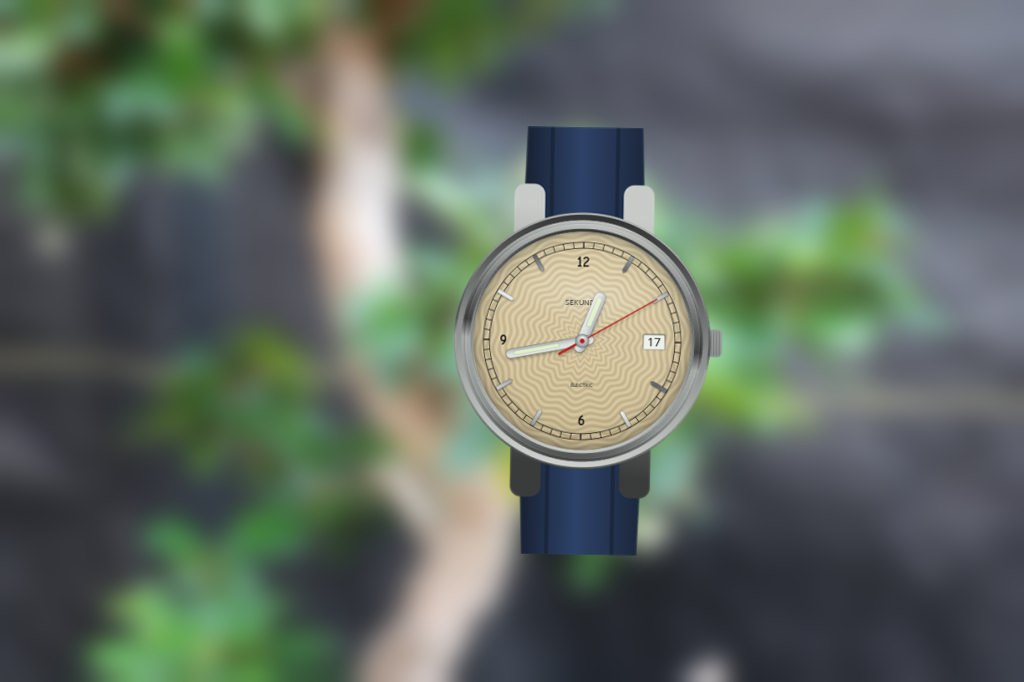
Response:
h=12 m=43 s=10
